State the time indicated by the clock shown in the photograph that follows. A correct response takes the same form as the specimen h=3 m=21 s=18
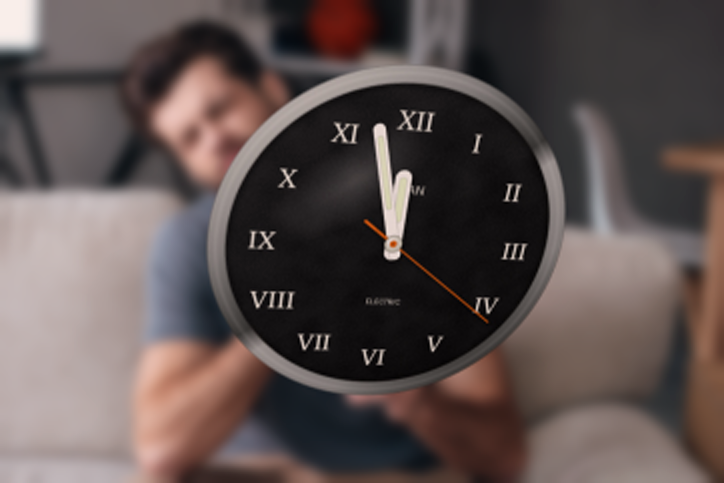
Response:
h=11 m=57 s=21
